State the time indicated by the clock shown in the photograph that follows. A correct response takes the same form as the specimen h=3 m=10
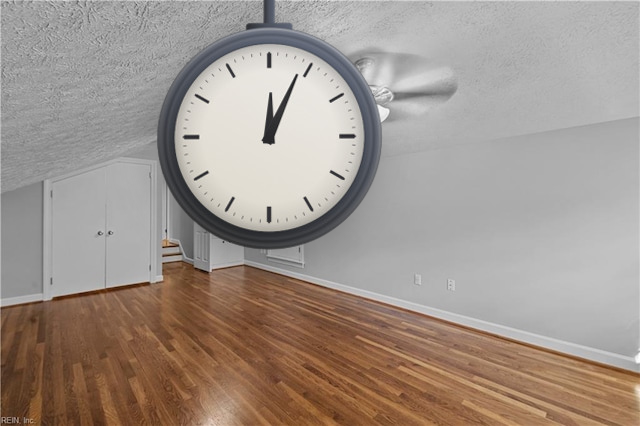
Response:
h=12 m=4
